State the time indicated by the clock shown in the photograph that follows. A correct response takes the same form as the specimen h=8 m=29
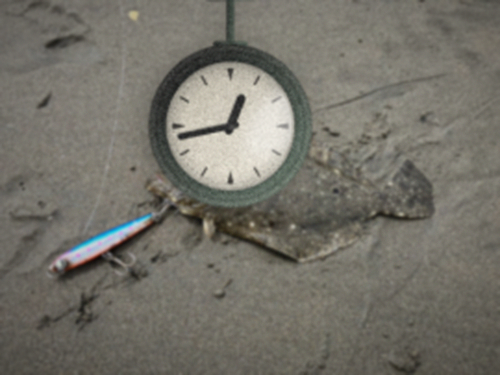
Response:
h=12 m=43
